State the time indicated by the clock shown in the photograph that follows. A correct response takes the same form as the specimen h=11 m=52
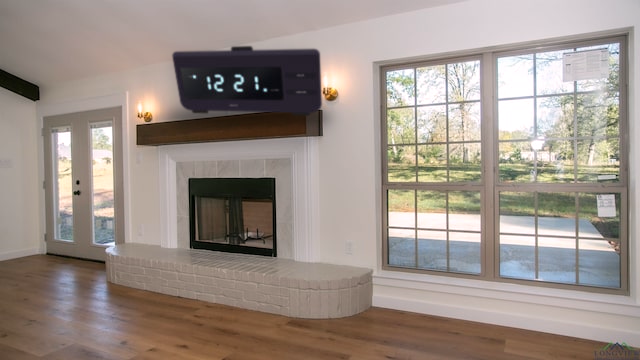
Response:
h=12 m=21
